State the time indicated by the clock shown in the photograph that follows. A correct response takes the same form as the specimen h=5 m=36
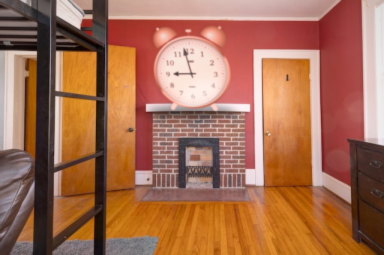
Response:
h=8 m=58
